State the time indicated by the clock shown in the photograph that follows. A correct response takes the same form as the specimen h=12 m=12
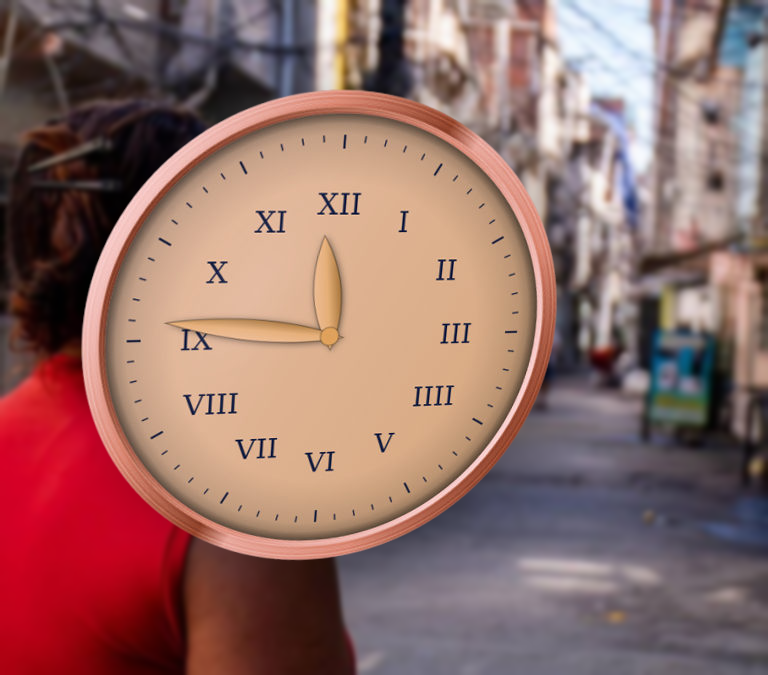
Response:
h=11 m=46
